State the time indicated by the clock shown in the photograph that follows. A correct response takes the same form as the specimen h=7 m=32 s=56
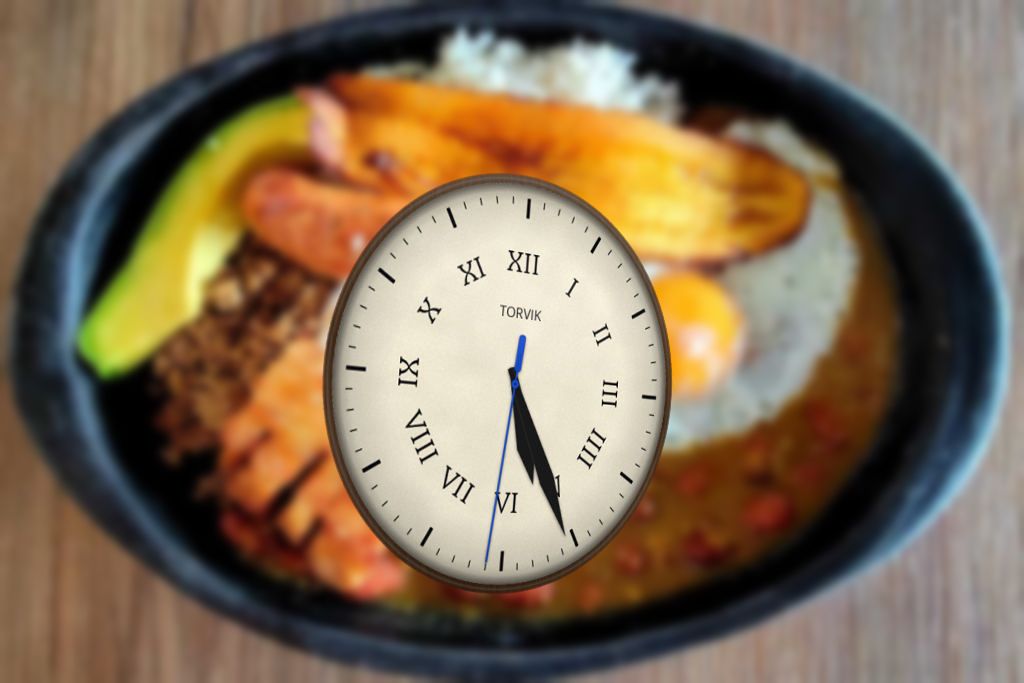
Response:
h=5 m=25 s=31
